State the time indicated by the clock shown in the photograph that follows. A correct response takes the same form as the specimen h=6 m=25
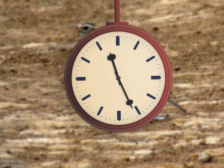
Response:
h=11 m=26
